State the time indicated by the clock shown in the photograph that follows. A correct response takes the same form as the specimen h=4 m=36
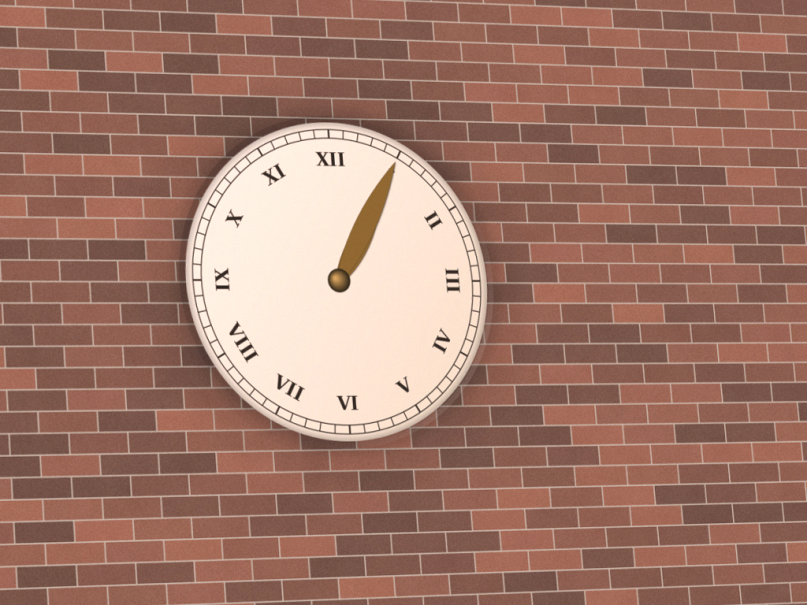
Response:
h=1 m=5
